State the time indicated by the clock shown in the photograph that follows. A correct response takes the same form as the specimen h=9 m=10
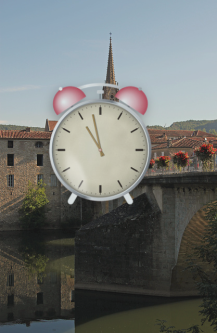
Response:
h=10 m=58
